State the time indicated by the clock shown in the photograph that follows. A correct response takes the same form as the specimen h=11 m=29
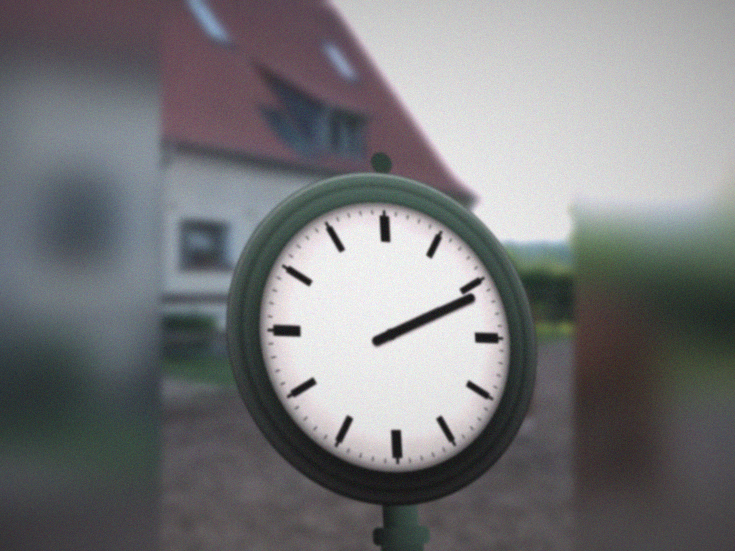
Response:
h=2 m=11
